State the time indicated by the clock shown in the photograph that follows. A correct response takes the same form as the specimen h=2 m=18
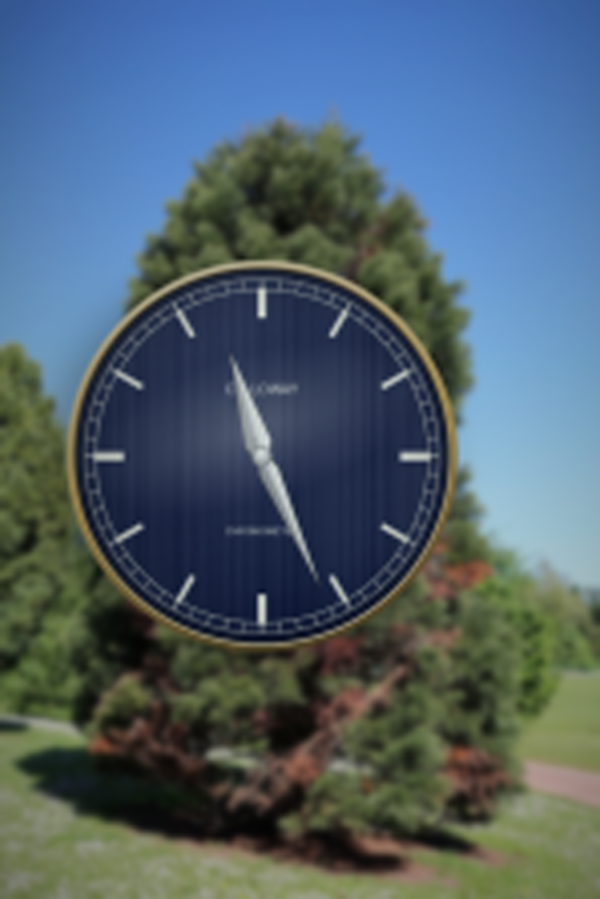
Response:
h=11 m=26
